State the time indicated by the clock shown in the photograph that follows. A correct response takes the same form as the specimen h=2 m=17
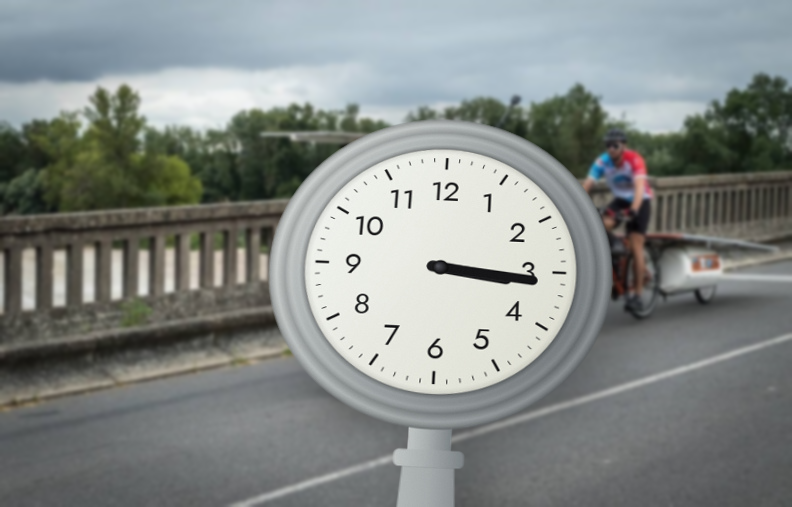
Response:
h=3 m=16
